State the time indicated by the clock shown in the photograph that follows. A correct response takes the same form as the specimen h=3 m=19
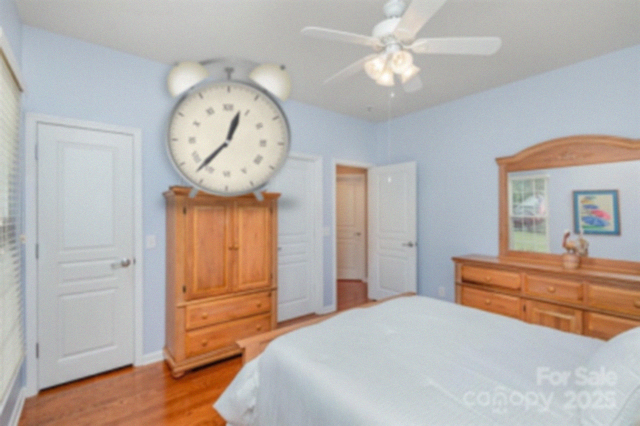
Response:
h=12 m=37
